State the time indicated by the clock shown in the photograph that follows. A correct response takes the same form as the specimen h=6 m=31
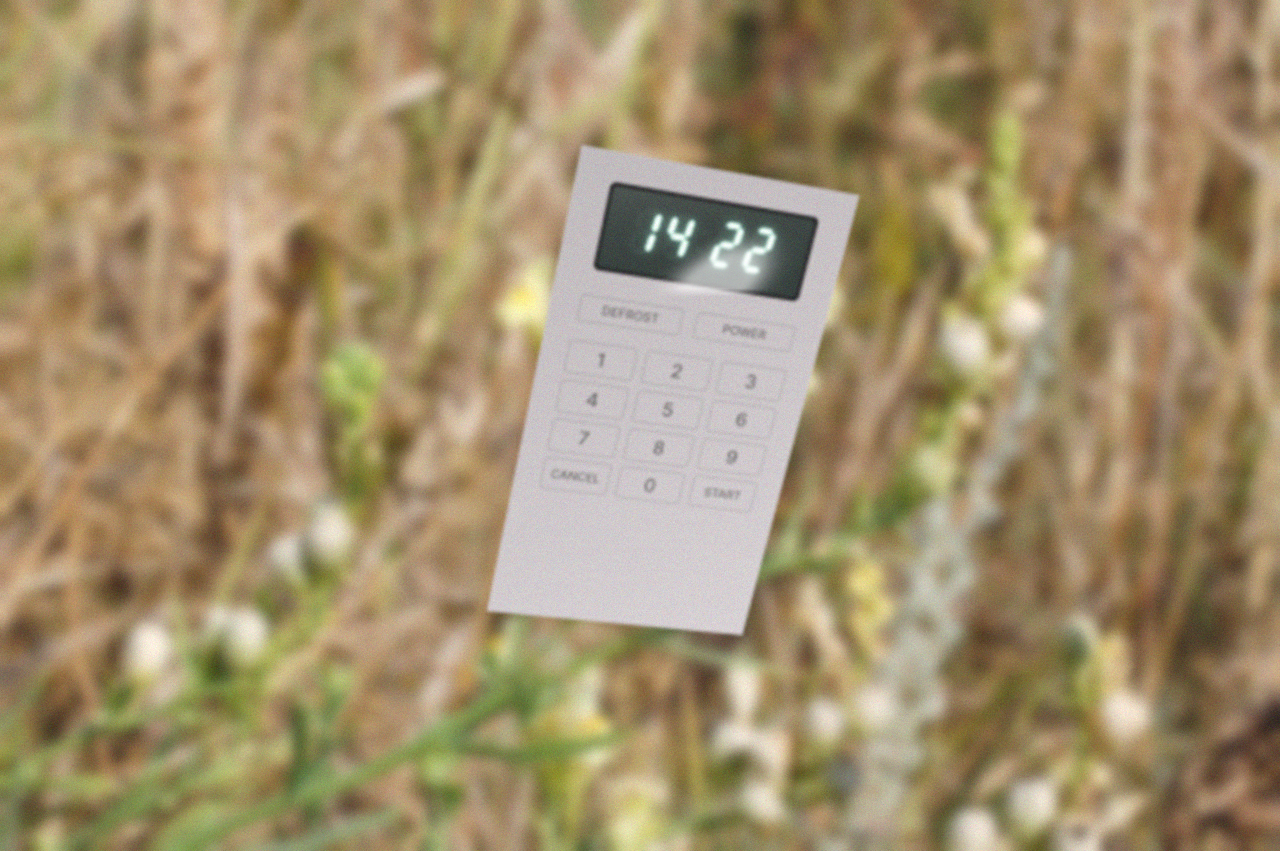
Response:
h=14 m=22
